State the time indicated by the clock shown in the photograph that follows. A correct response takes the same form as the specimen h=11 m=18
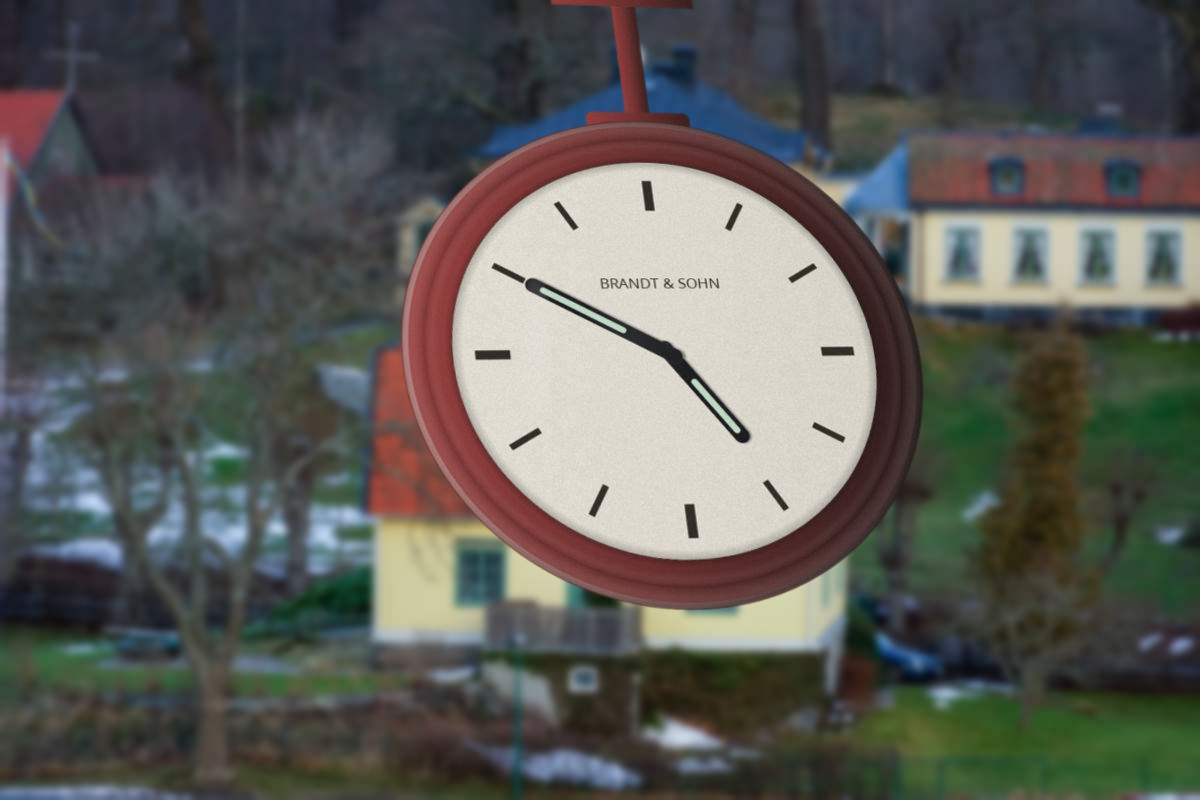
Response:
h=4 m=50
